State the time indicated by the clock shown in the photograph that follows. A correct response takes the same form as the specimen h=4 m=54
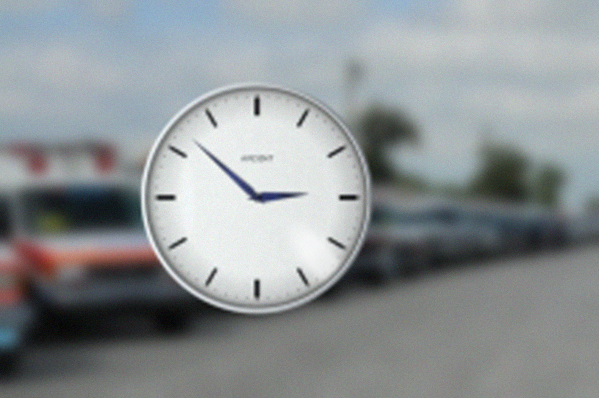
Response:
h=2 m=52
